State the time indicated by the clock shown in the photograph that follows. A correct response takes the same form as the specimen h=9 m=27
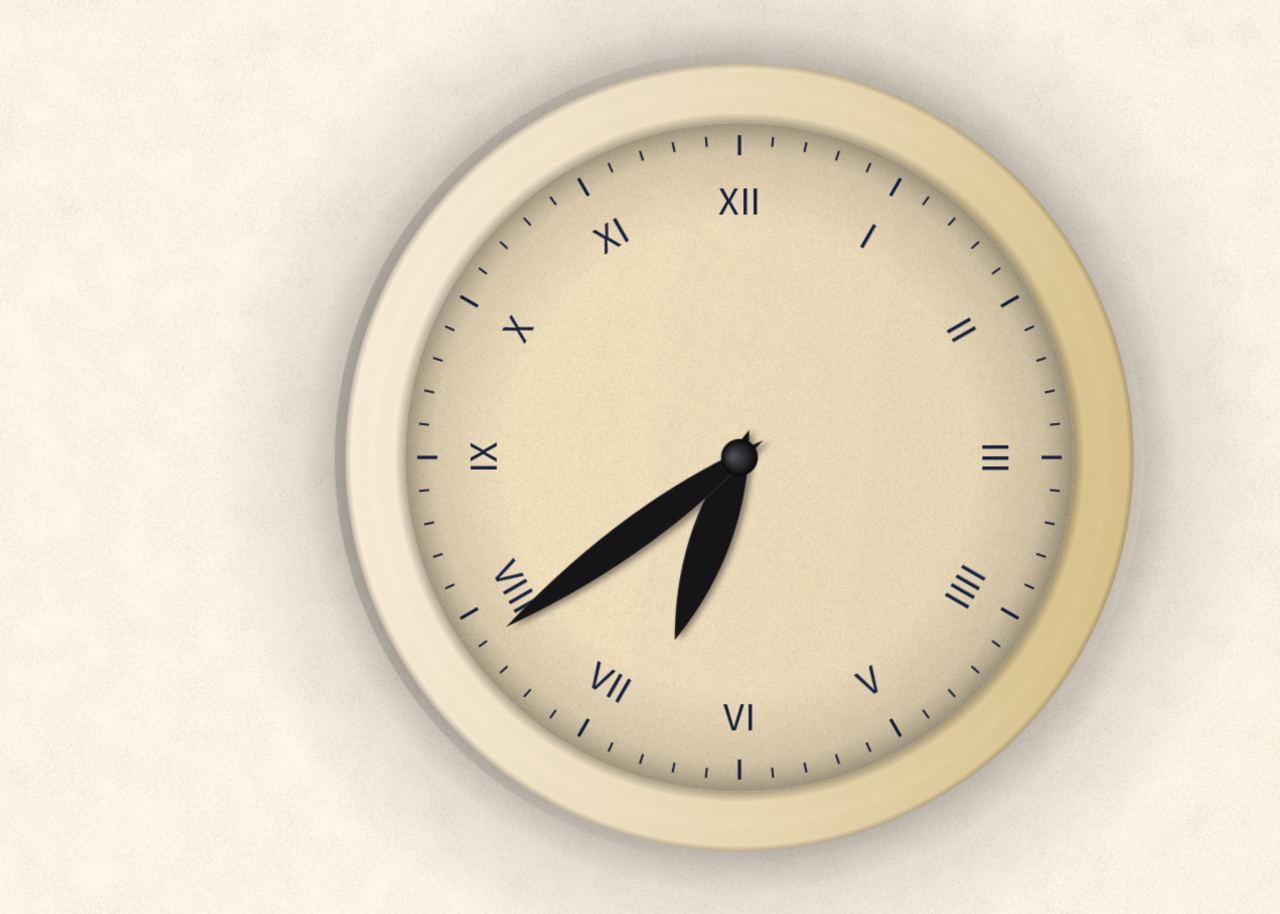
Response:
h=6 m=39
